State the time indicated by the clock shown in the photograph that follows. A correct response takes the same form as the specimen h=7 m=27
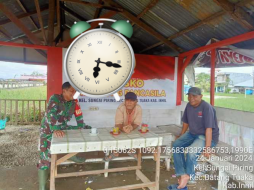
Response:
h=6 m=17
